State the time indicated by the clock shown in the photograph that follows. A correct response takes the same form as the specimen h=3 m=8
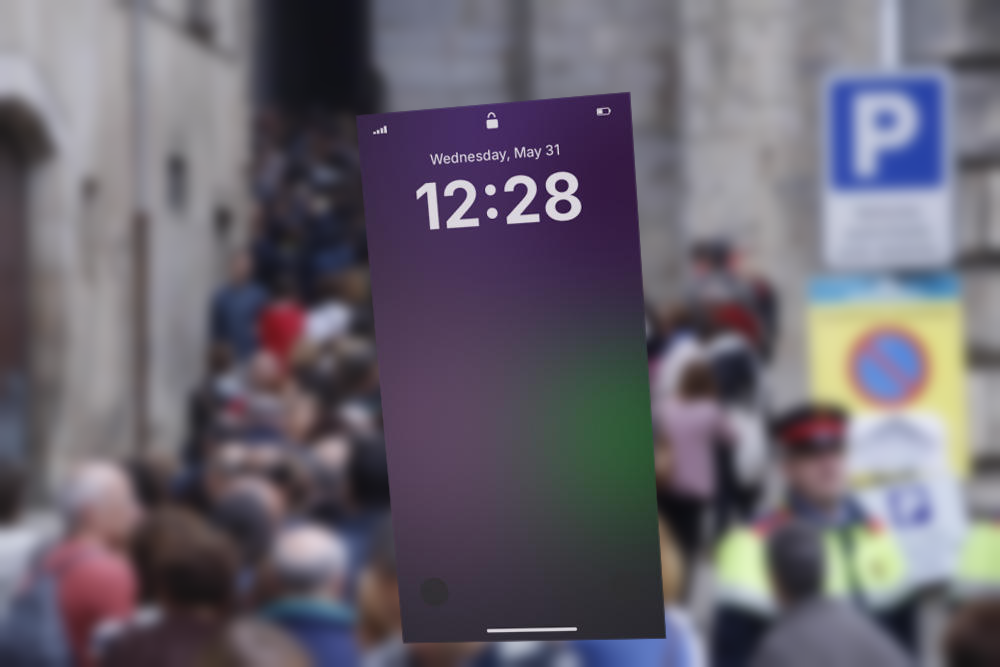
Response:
h=12 m=28
